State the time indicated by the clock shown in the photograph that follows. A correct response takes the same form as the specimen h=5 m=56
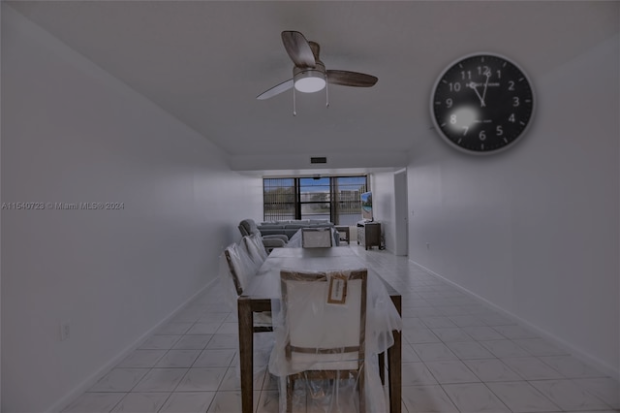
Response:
h=11 m=2
